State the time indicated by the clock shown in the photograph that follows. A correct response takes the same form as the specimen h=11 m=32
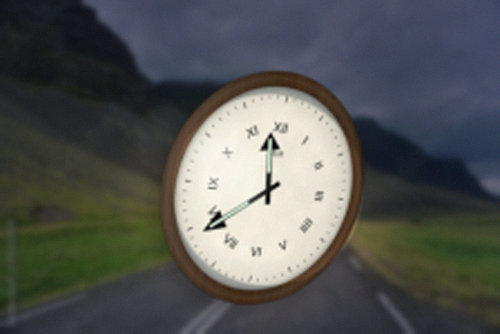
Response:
h=11 m=39
